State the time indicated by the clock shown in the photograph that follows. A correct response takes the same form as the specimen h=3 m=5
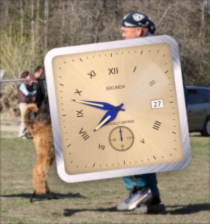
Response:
h=7 m=48
